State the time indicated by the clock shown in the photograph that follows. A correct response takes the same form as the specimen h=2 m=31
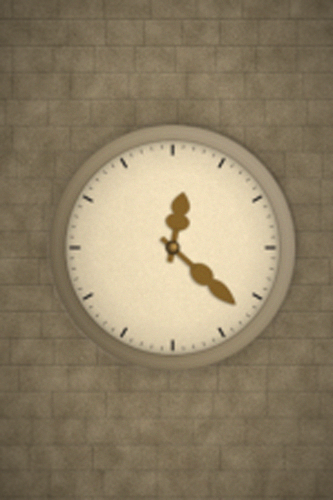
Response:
h=12 m=22
